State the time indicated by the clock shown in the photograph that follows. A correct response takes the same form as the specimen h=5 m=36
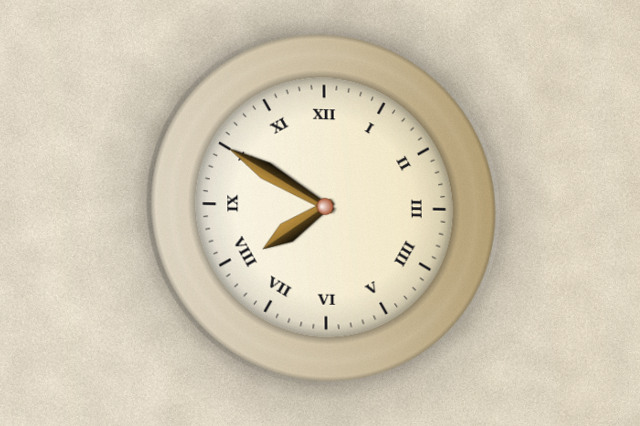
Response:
h=7 m=50
